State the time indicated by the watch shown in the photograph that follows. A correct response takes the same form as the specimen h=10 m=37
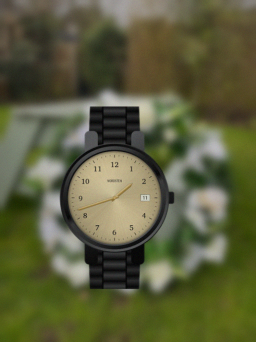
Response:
h=1 m=42
